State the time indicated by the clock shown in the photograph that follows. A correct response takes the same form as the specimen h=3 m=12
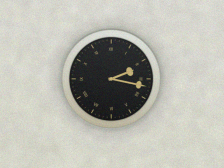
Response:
h=2 m=17
